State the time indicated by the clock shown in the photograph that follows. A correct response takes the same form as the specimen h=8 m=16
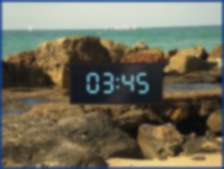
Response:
h=3 m=45
